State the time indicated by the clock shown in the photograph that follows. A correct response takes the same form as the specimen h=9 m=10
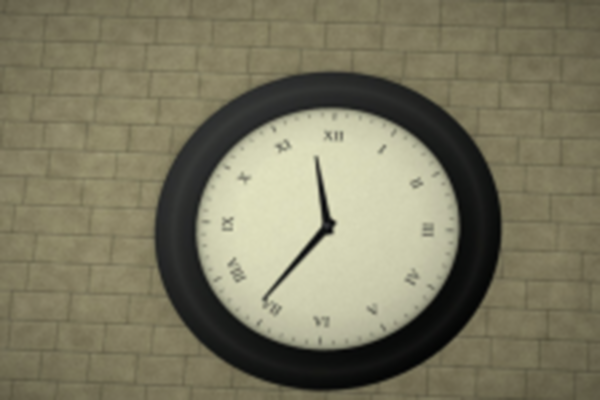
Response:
h=11 m=36
